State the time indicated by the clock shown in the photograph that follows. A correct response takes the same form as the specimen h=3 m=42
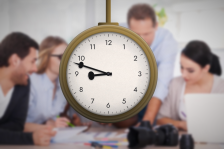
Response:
h=8 m=48
